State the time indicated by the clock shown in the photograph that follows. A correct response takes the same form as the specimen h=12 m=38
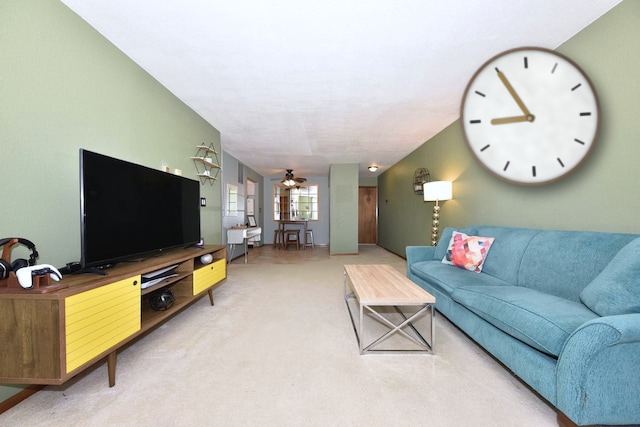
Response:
h=8 m=55
